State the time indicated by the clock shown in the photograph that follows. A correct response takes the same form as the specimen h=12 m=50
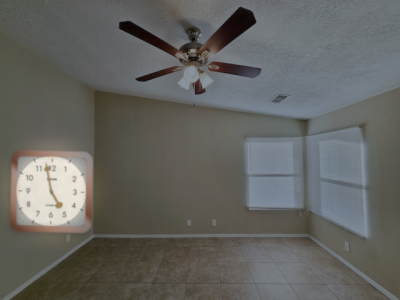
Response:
h=4 m=58
